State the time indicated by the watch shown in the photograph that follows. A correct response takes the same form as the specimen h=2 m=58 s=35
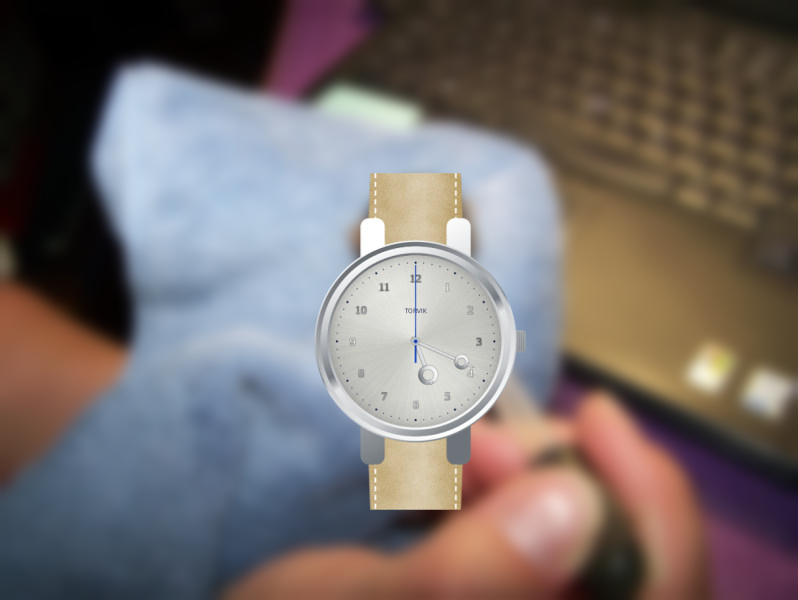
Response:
h=5 m=19 s=0
